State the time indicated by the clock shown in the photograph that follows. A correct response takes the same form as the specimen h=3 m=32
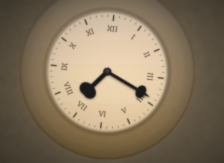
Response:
h=7 m=19
